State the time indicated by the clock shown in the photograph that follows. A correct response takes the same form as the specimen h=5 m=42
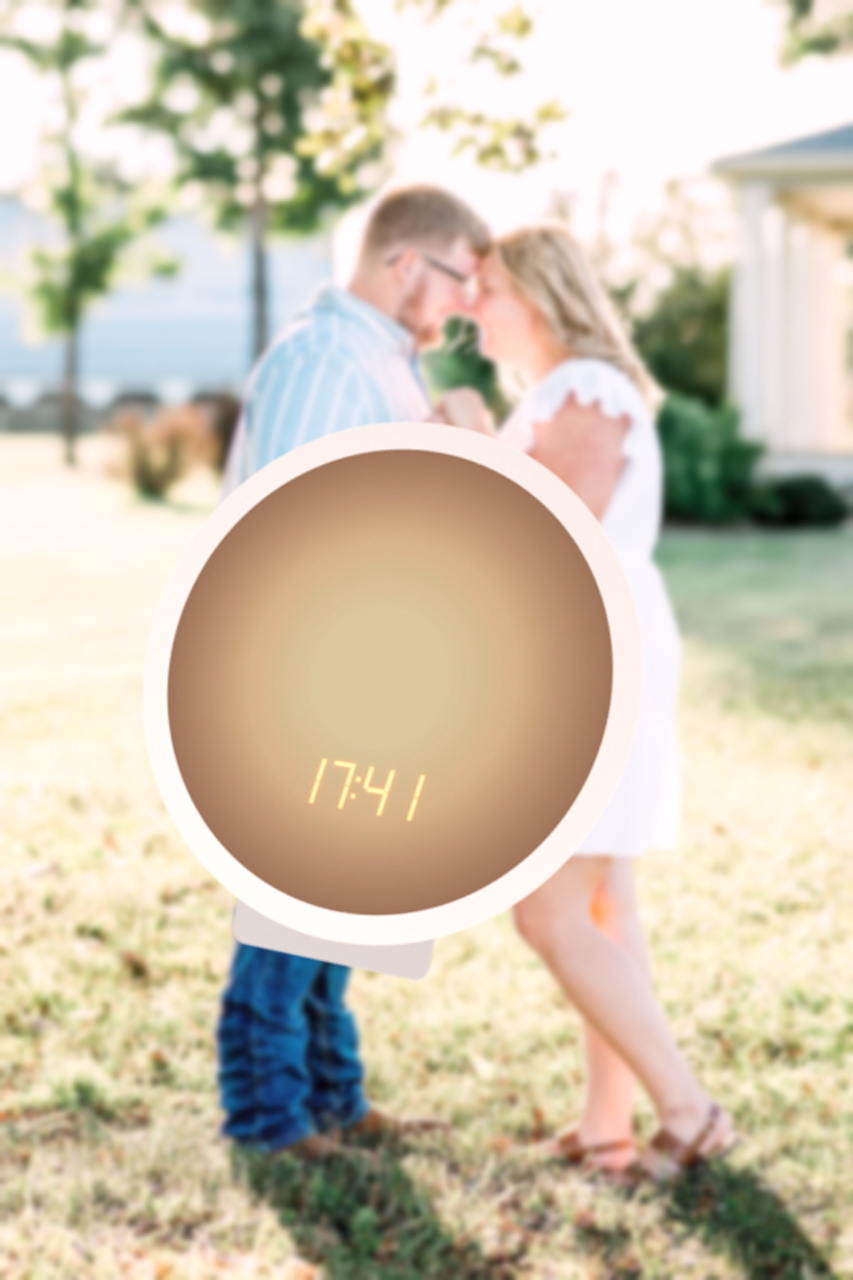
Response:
h=17 m=41
